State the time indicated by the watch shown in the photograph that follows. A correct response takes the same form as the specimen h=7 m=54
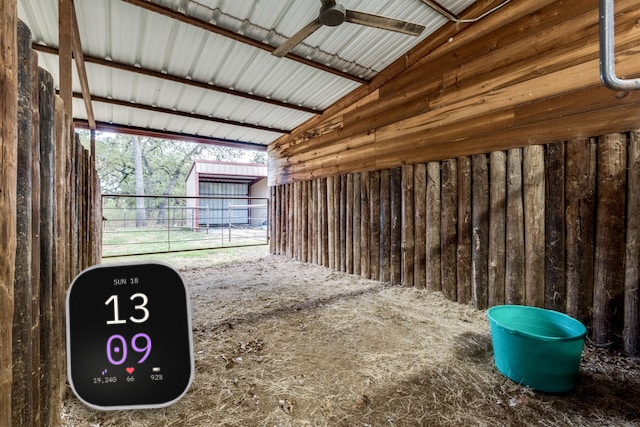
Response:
h=13 m=9
